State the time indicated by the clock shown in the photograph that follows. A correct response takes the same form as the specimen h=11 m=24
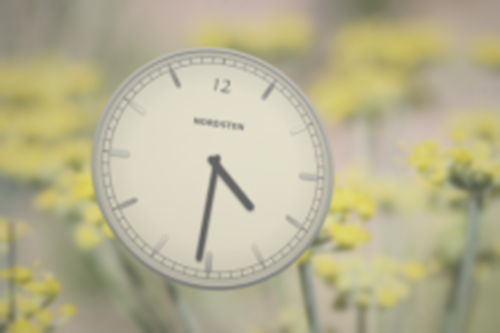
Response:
h=4 m=31
